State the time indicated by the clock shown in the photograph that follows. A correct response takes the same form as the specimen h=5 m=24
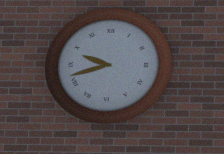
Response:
h=9 m=42
